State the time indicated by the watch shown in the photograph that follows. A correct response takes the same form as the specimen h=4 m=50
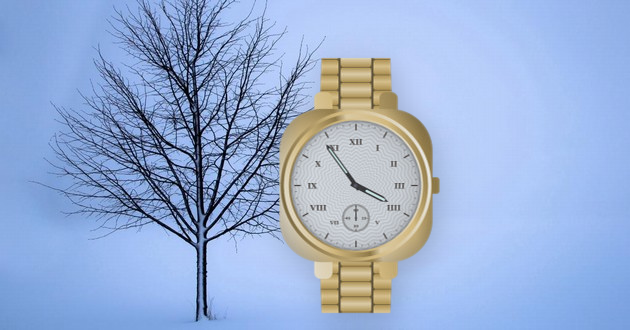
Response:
h=3 m=54
